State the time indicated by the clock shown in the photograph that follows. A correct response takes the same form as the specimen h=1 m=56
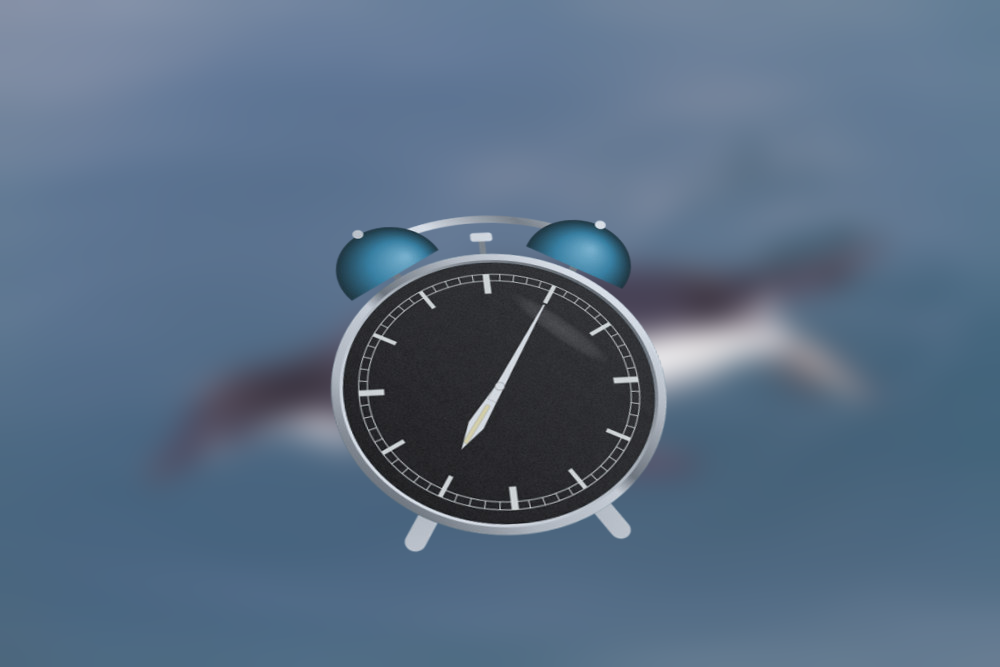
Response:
h=7 m=5
